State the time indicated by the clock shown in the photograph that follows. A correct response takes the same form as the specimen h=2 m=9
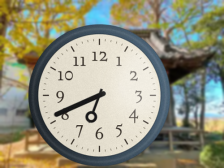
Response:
h=6 m=41
